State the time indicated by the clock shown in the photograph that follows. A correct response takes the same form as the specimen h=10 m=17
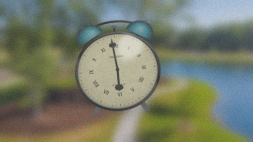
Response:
h=5 m=59
